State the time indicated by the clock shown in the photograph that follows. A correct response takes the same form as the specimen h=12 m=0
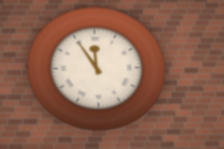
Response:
h=11 m=55
